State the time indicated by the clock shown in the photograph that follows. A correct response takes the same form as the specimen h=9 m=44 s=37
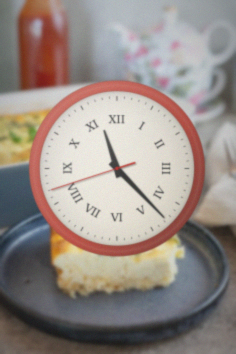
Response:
h=11 m=22 s=42
